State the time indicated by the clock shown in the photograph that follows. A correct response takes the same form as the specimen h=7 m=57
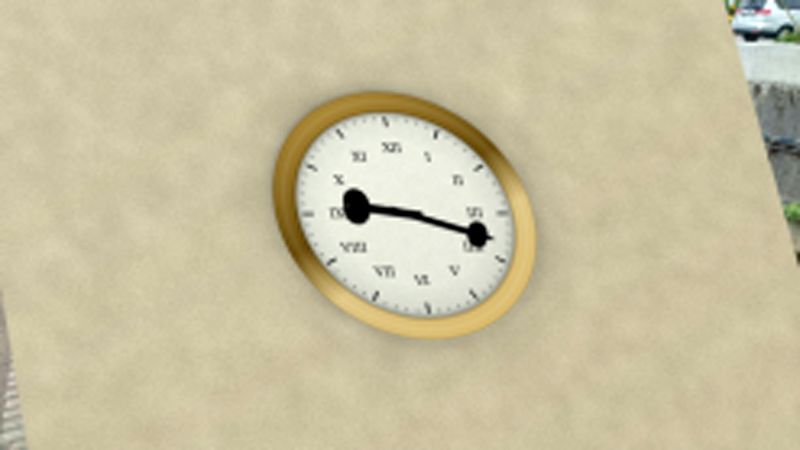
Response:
h=9 m=18
